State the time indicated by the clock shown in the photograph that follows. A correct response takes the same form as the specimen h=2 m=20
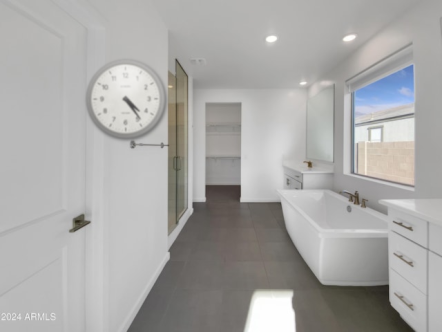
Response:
h=4 m=24
